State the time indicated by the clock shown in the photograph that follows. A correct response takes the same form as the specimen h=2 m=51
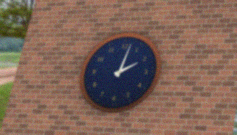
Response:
h=2 m=2
